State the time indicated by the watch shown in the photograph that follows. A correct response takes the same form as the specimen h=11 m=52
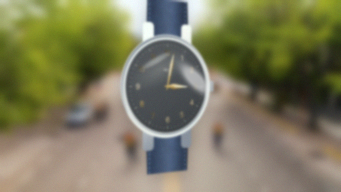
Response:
h=3 m=2
